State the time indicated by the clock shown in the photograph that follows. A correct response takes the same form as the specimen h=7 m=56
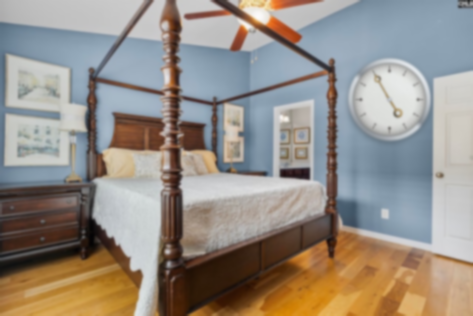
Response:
h=4 m=55
